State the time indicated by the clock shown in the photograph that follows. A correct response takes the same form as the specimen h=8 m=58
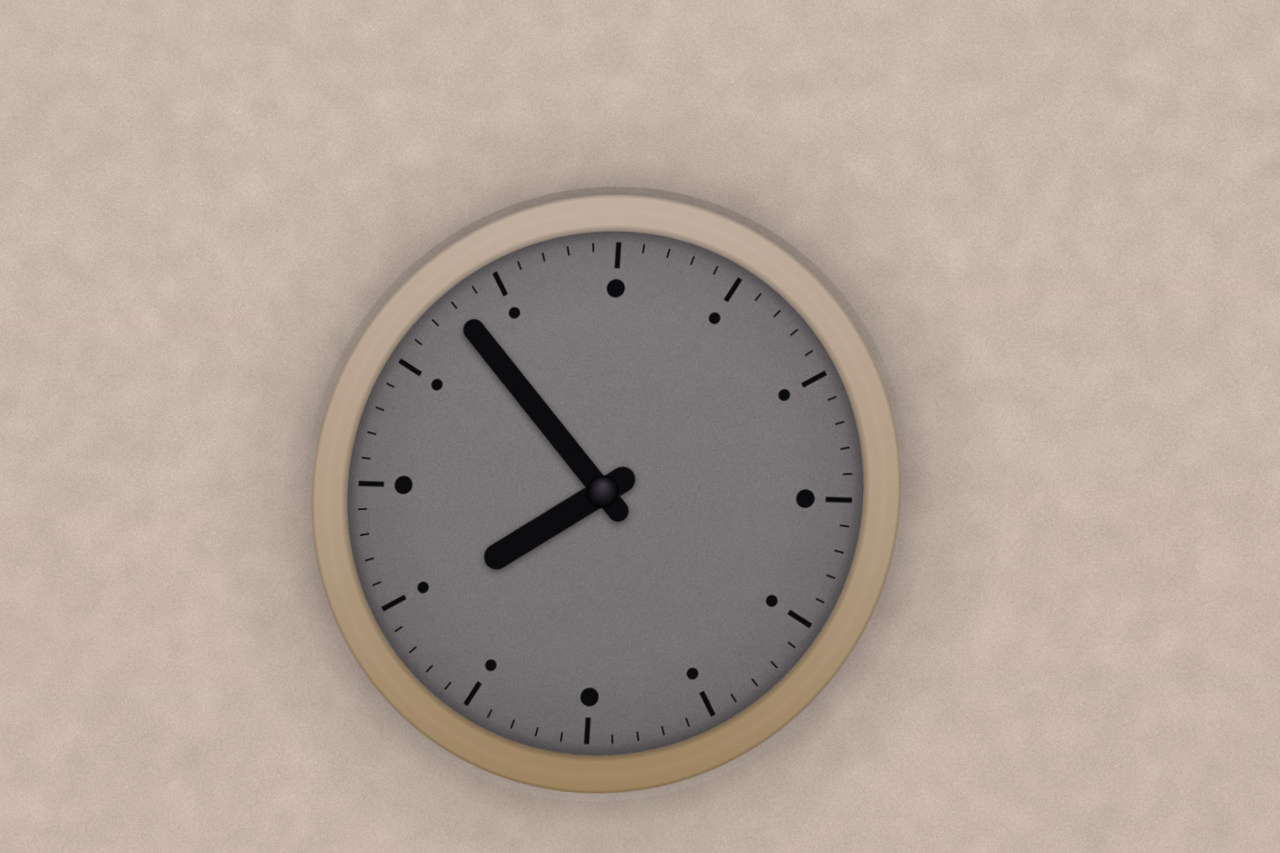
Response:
h=7 m=53
